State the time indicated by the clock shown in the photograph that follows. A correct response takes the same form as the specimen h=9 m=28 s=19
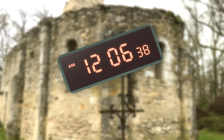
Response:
h=12 m=6 s=38
